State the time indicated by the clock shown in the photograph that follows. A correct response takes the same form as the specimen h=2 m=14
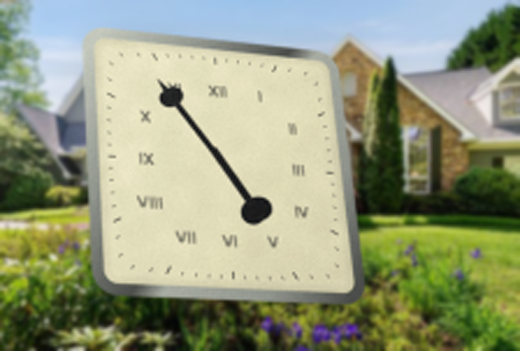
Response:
h=4 m=54
